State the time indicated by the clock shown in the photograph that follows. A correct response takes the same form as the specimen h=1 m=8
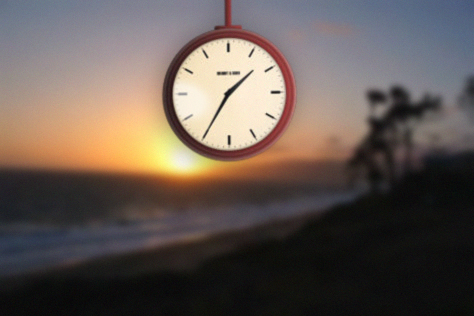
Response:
h=1 m=35
